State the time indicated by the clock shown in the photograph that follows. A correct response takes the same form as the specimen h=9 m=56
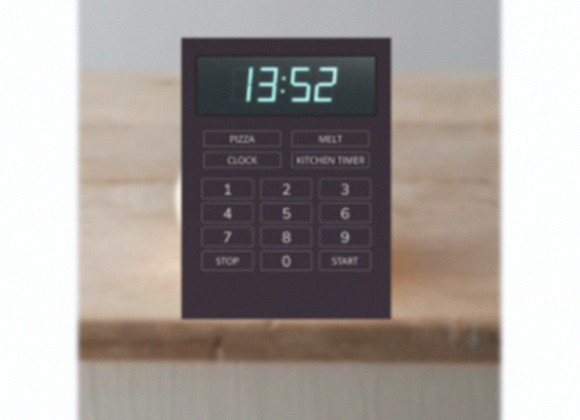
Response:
h=13 m=52
